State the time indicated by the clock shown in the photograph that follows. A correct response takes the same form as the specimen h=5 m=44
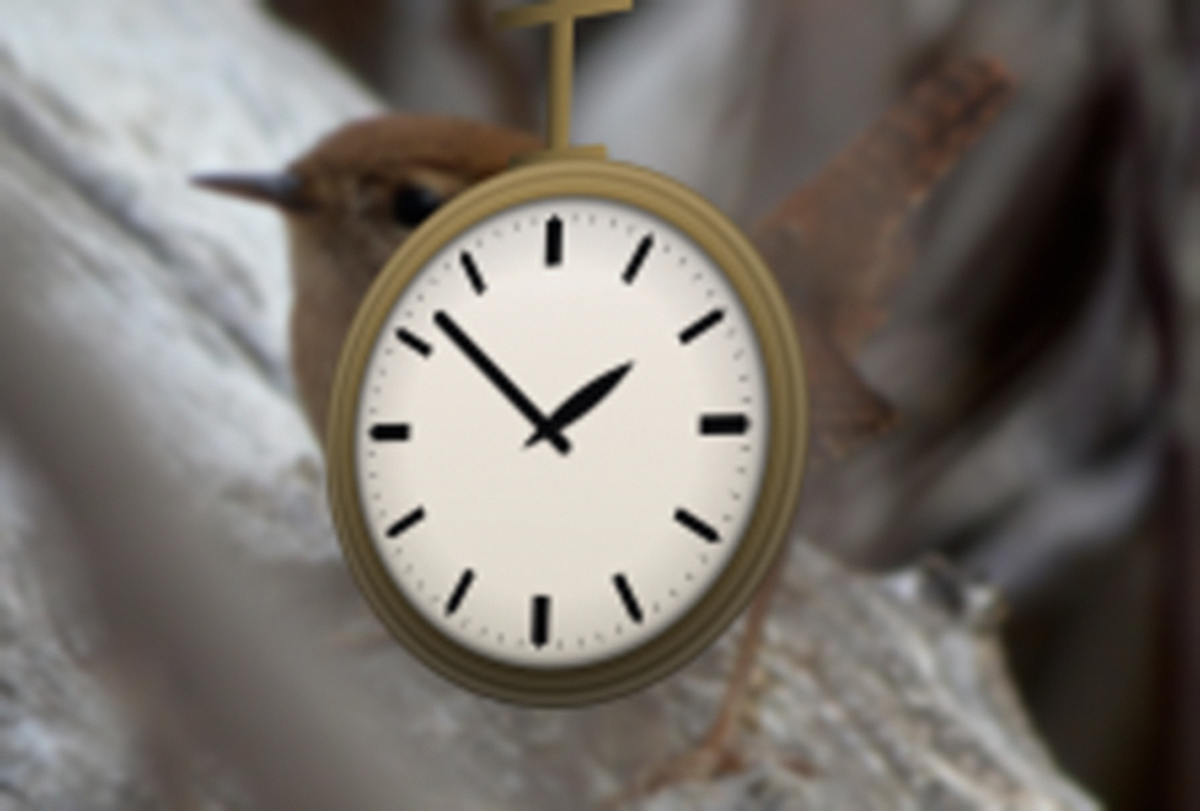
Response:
h=1 m=52
